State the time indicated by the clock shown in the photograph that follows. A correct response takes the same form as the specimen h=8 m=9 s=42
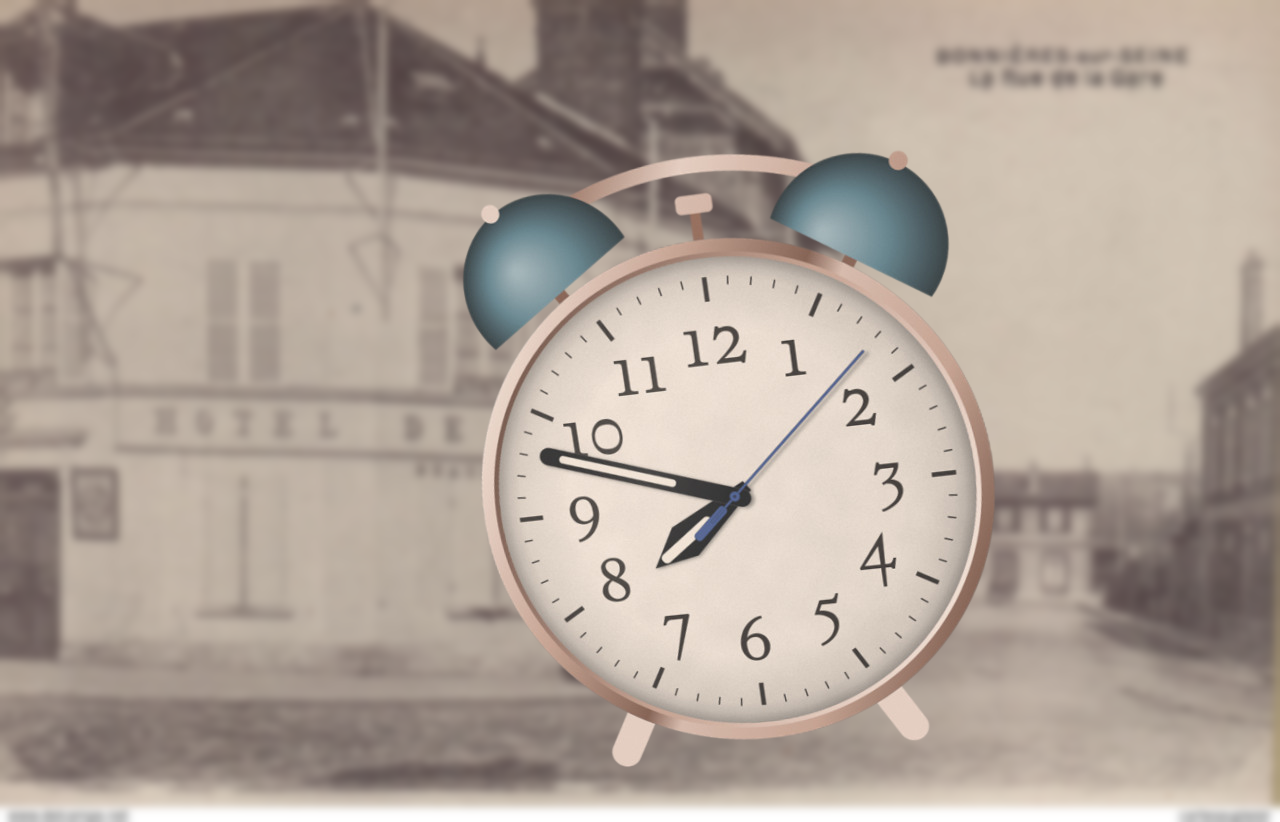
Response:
h=7 m=48 s=8
